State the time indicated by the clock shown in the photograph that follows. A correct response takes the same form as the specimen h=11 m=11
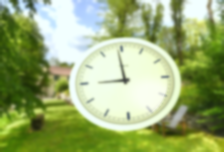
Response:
h=8 m=59
